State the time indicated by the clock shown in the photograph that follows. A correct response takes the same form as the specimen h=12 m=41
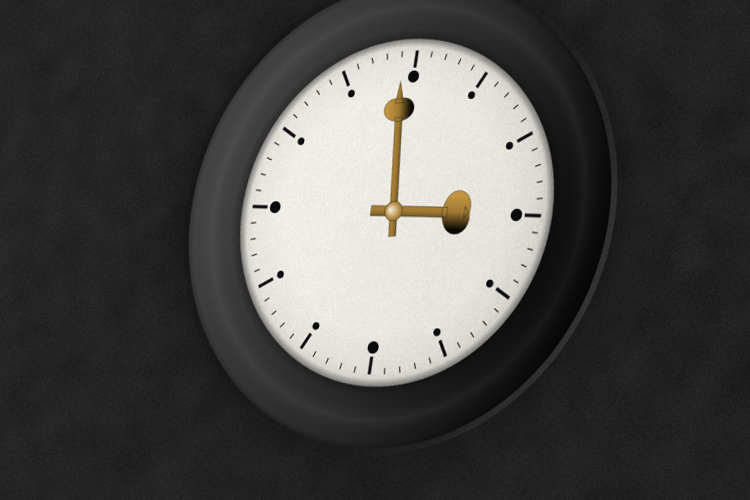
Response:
h=2 m=59
